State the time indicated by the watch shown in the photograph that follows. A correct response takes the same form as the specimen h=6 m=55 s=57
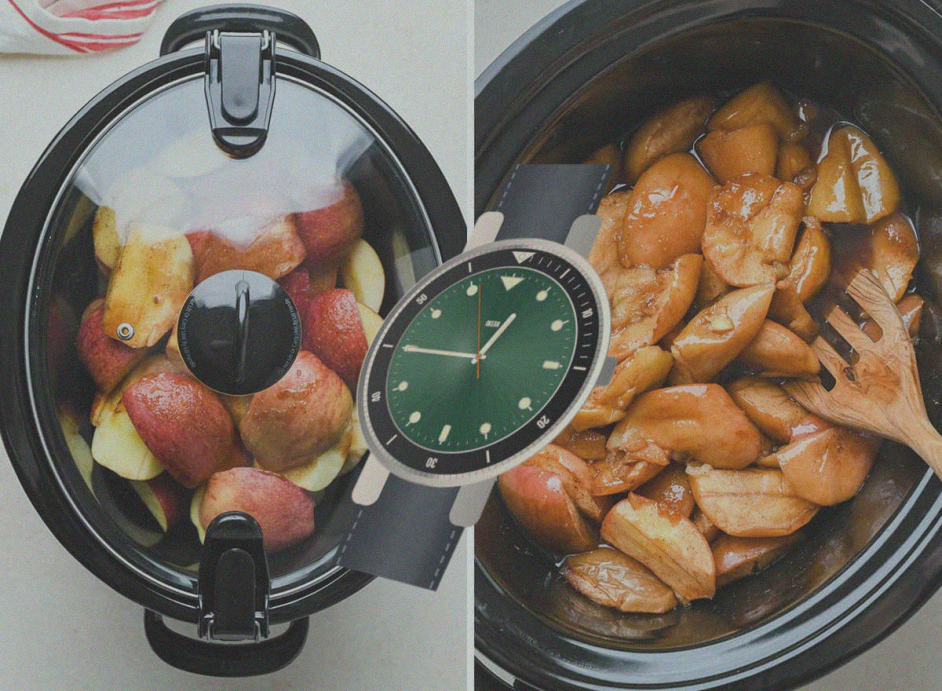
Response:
h=12 m=44 s=56
